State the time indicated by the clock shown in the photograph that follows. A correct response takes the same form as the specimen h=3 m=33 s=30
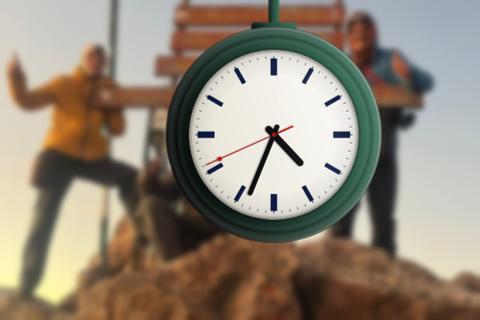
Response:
h=4 m=33 s=41
